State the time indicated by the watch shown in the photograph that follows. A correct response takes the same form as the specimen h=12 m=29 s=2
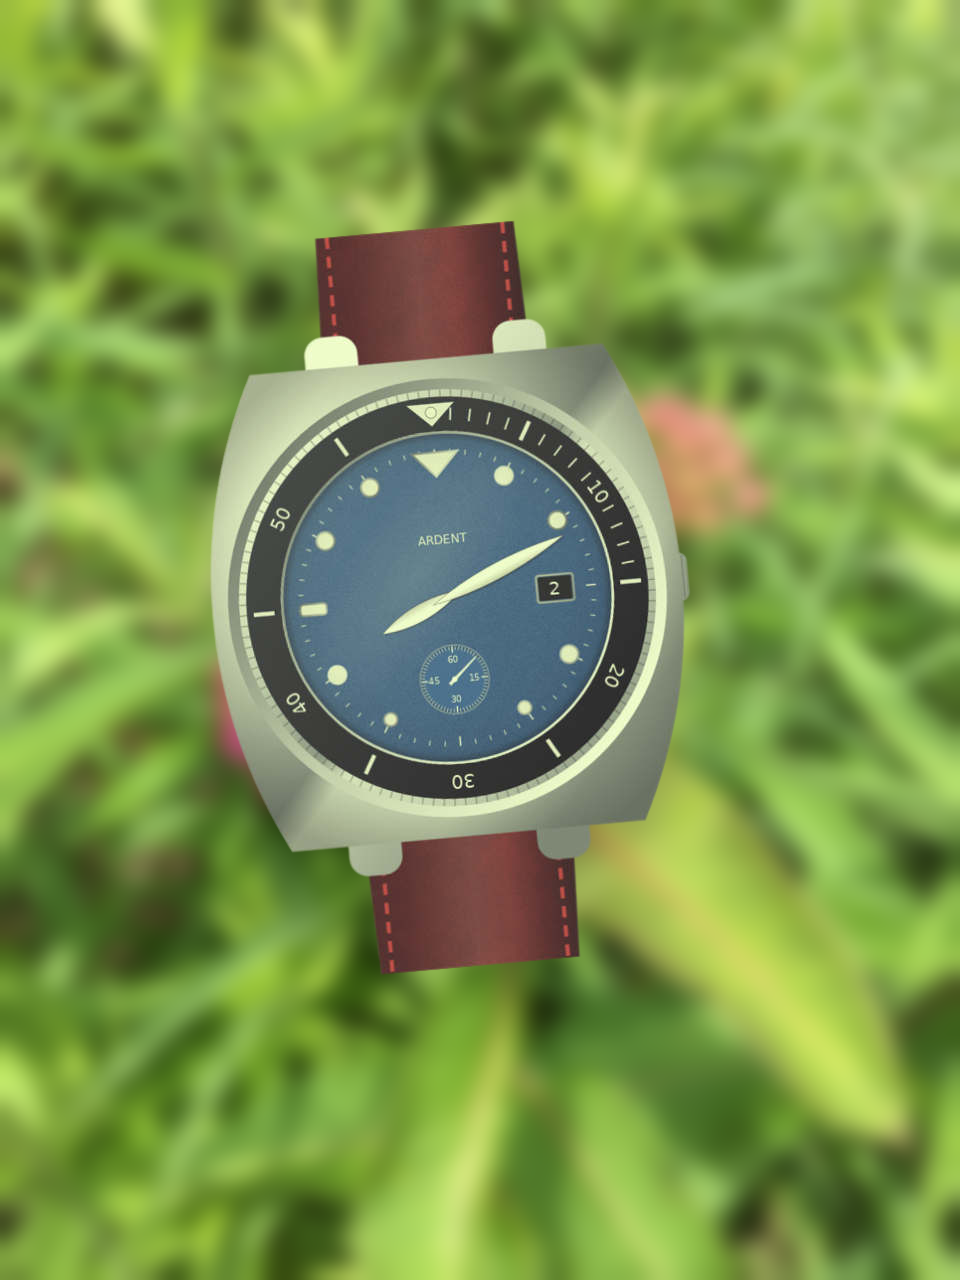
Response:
h=8 m=11 s=8
